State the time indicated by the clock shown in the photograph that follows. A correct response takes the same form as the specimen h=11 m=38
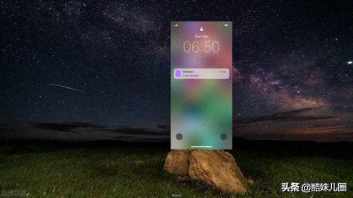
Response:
h=6 m=50
